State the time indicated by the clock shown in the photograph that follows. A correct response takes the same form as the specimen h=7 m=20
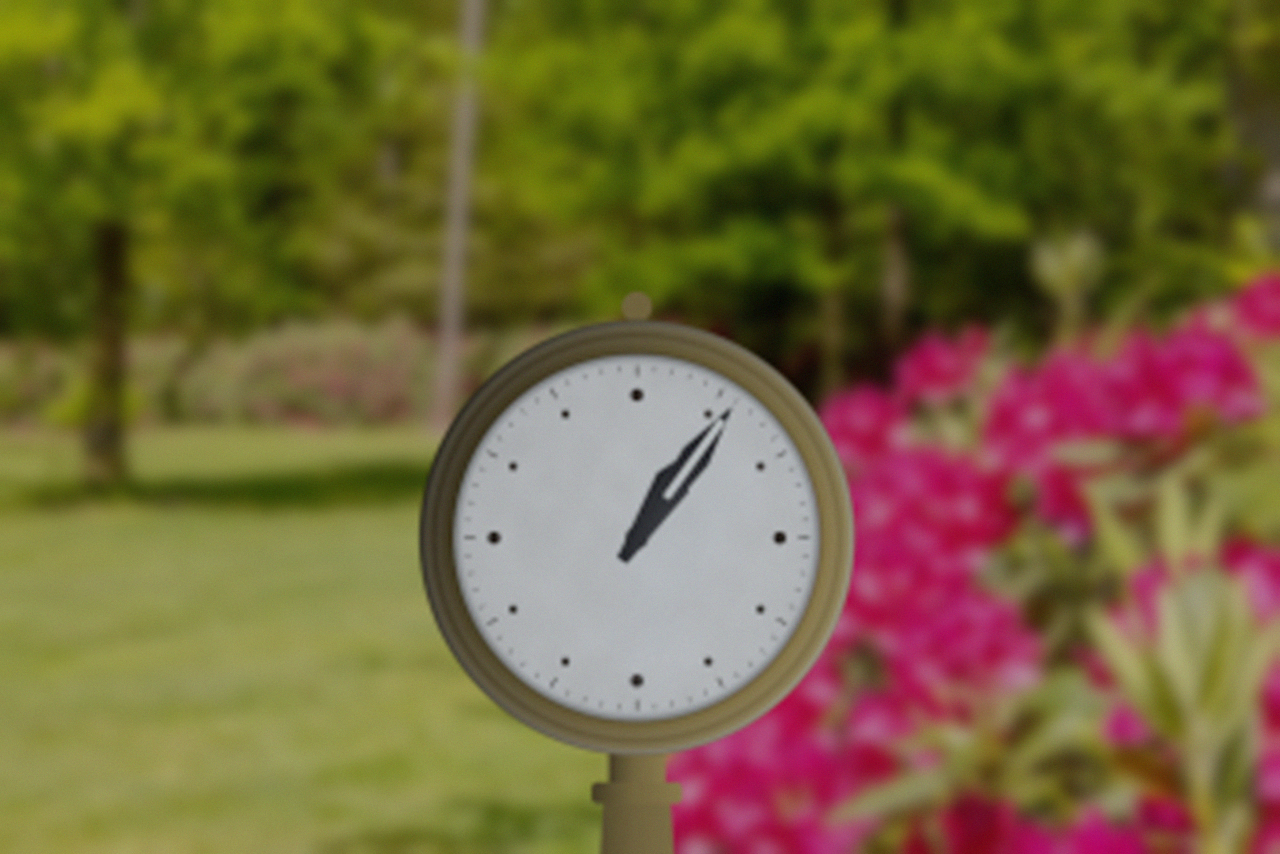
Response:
h=1 m=6
